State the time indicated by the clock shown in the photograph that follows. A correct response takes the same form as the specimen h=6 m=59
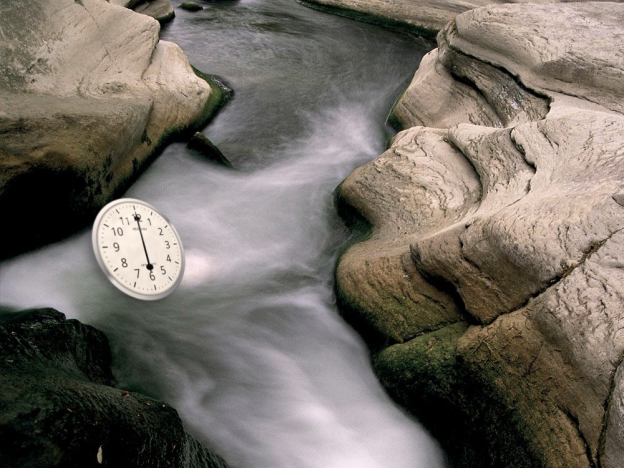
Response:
h=6 m=0
